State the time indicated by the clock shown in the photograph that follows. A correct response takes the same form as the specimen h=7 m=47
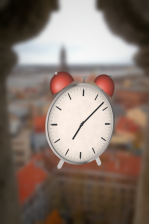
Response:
h=7 m=8
